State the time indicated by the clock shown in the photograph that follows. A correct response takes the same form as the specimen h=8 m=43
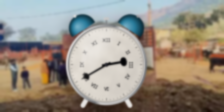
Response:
h=2 m=40
